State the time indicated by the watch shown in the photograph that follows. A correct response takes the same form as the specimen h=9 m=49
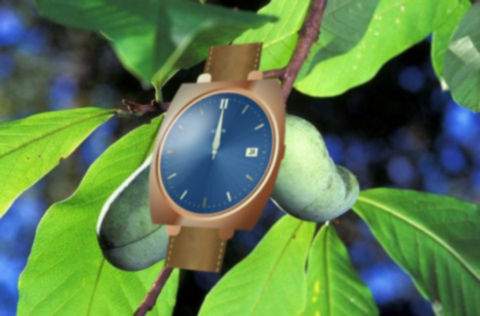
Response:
h=12 m=0
